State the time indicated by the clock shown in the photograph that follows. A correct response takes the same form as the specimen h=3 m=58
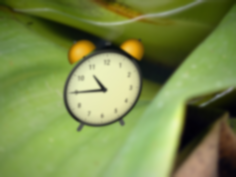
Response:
h=10 m=45
